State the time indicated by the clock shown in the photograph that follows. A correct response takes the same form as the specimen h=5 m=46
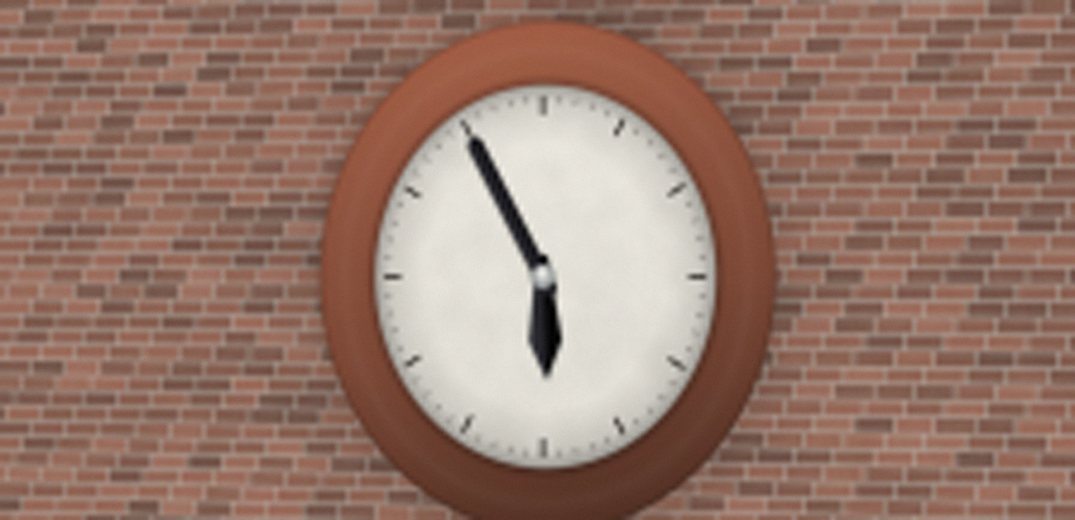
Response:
h=5 m=55
